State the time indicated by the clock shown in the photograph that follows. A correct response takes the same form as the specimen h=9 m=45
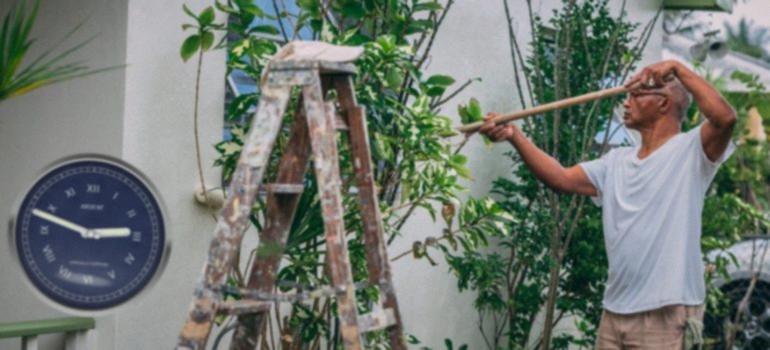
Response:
h=2 m=48
